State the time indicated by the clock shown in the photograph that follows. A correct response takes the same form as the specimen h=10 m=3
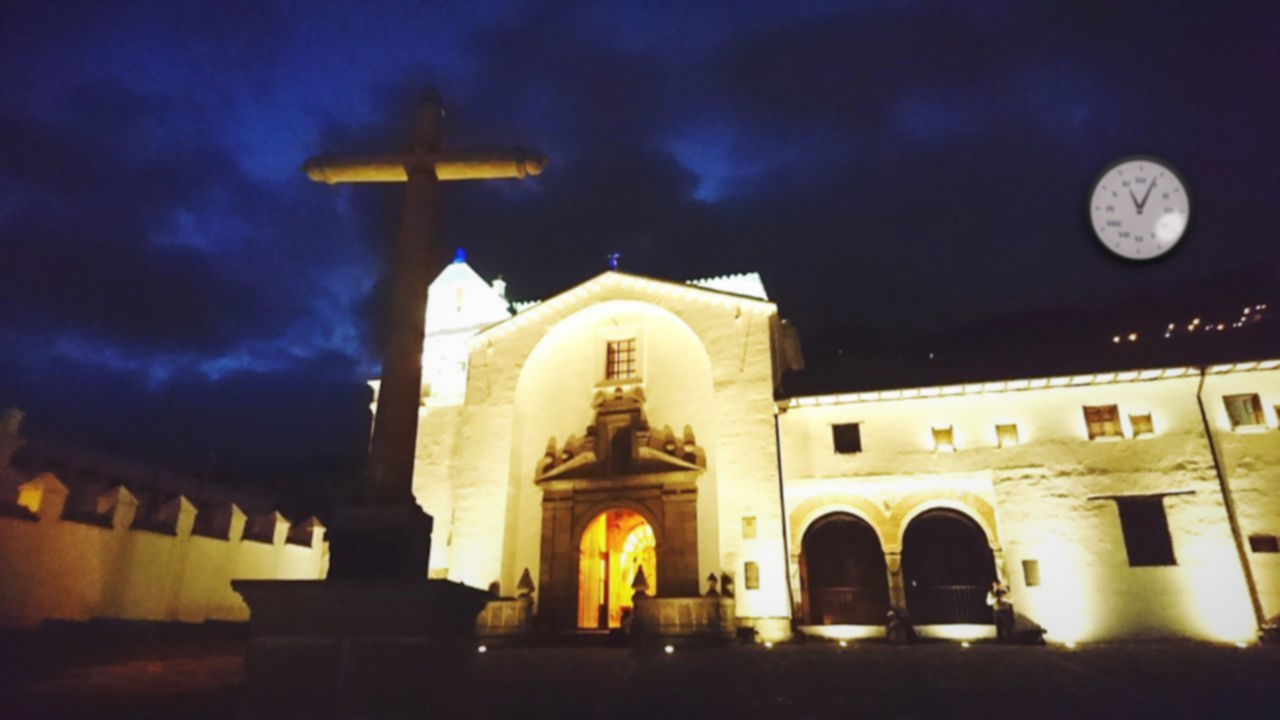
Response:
h=11 m=4
